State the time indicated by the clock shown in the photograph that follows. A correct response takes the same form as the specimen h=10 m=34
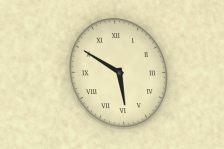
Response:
h=5 m=50
